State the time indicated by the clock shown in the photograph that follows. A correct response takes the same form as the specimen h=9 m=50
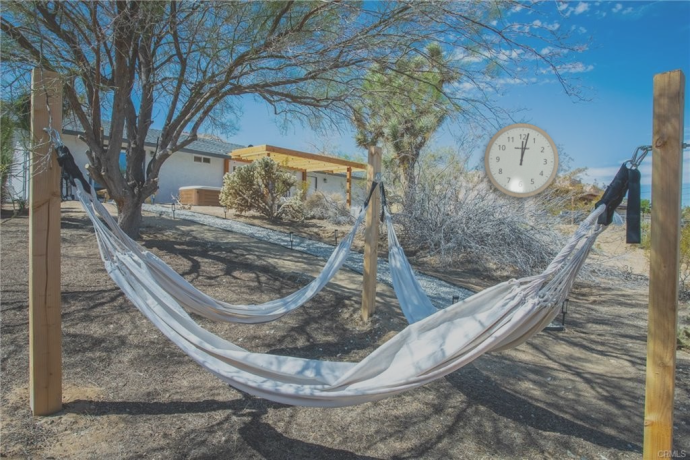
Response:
h=12 m=2
